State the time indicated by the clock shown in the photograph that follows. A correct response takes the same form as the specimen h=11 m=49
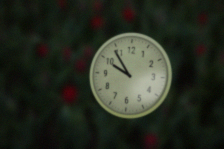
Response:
h=9 m=54
